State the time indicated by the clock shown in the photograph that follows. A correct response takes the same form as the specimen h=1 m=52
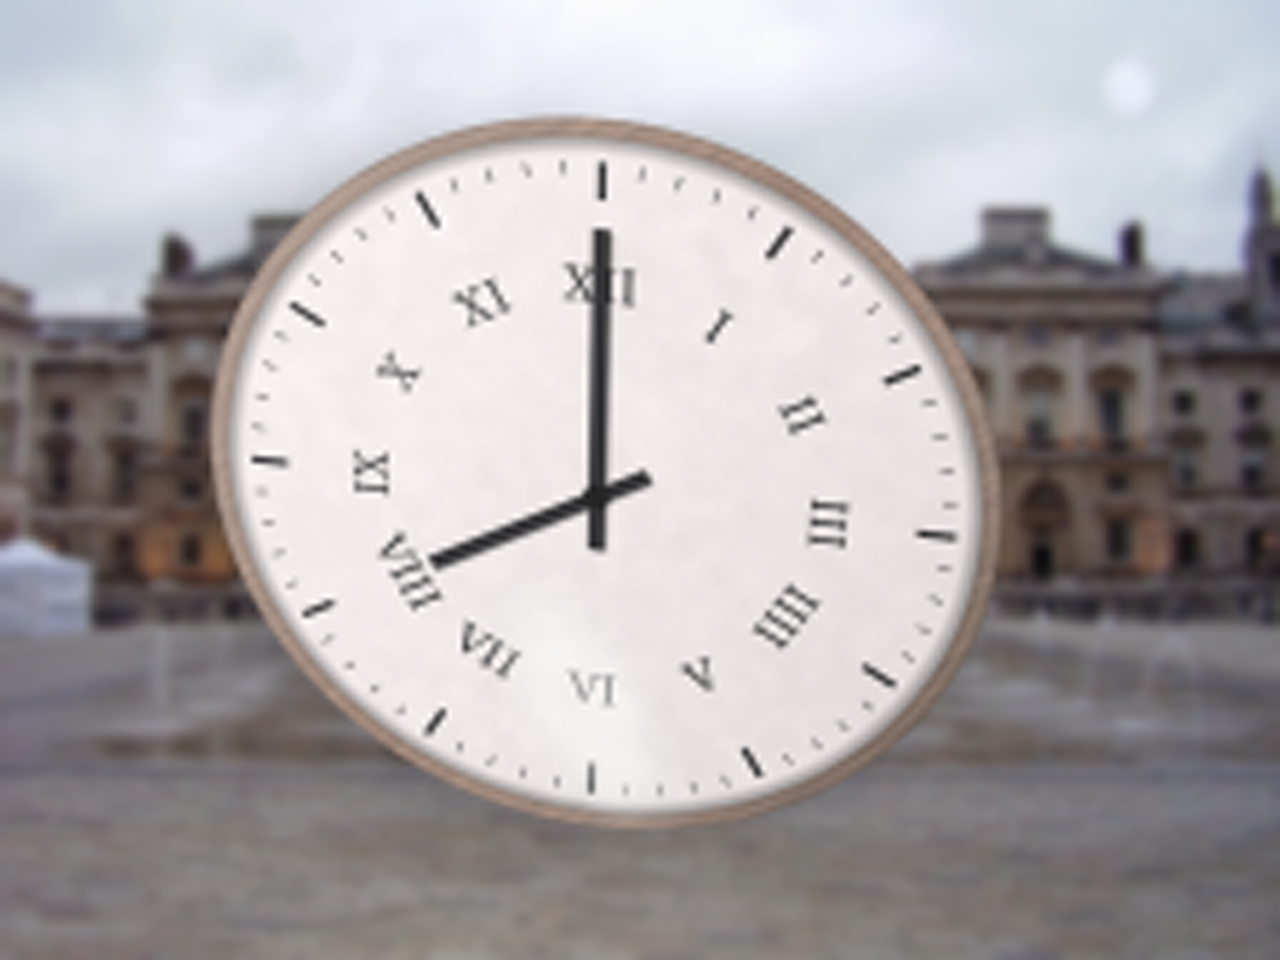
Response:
h=8 m=0
